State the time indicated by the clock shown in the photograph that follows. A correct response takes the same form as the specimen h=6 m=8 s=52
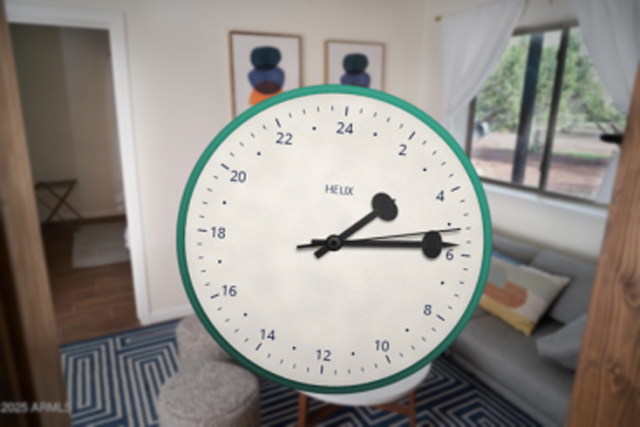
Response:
h=3 m=14 s=13
